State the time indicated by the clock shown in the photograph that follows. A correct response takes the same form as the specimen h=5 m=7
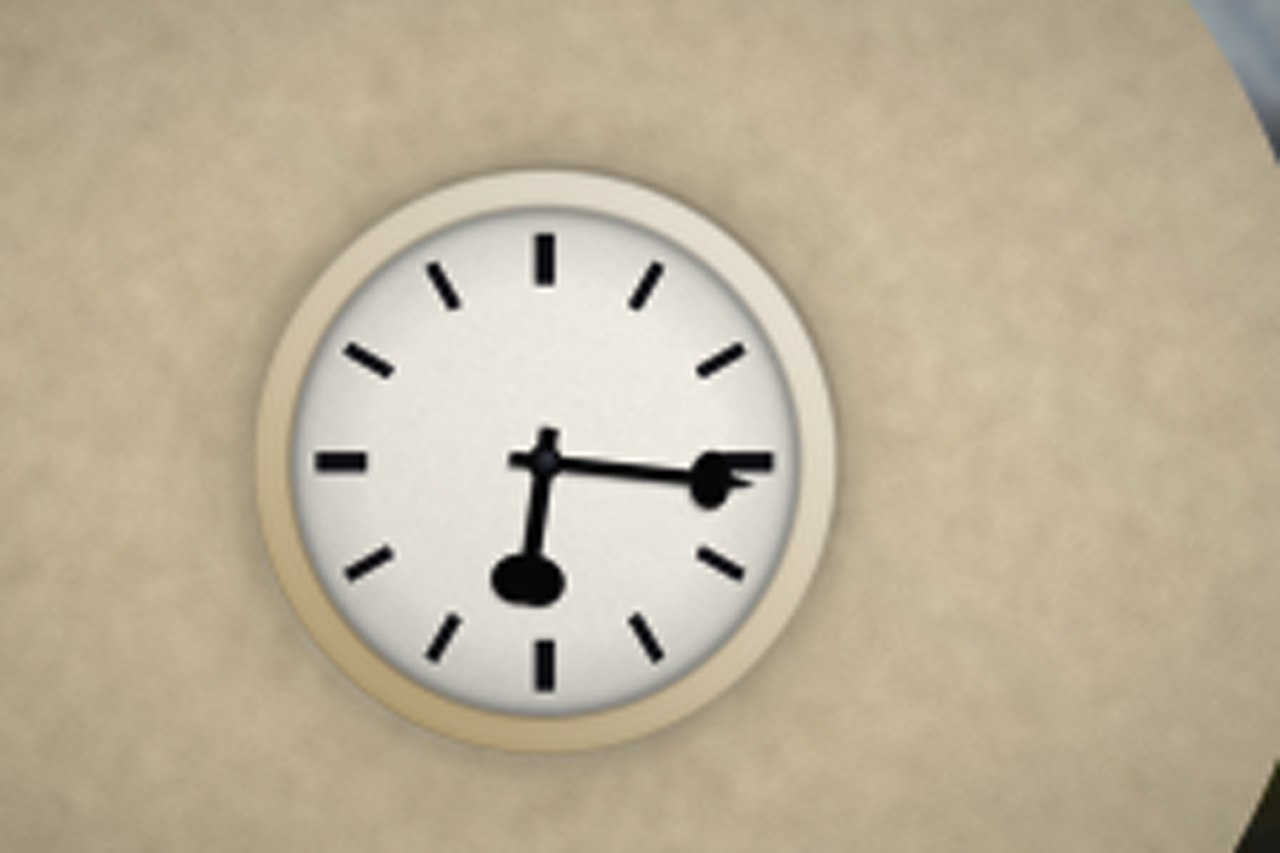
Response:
h=6 m=16
